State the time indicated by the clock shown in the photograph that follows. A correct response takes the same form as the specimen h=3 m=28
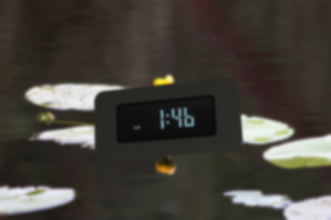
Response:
h=1 m=46
